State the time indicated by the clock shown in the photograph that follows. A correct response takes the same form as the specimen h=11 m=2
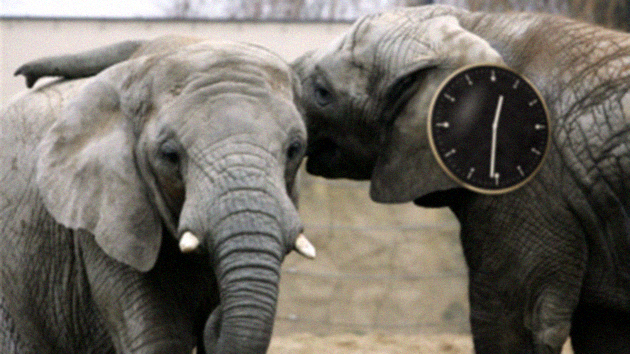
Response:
h=12 m=31
